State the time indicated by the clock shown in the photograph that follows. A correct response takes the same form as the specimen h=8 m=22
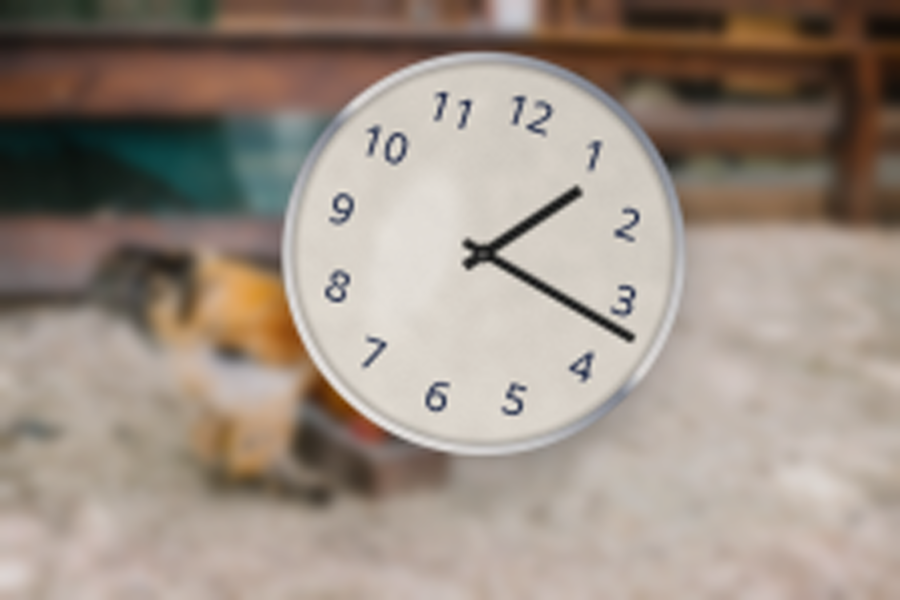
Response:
h=1 m=17
